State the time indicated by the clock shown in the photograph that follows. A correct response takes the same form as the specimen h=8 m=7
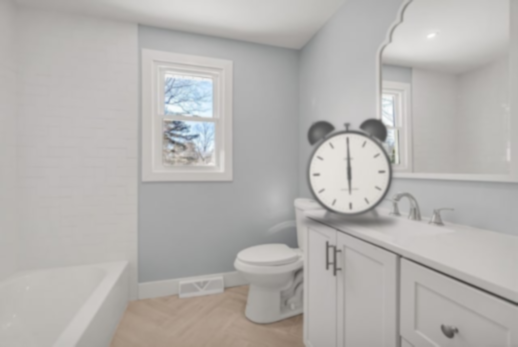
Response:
h=6 m=0
